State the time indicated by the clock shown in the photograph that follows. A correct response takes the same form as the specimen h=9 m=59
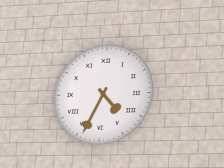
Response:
h=4 m=34
